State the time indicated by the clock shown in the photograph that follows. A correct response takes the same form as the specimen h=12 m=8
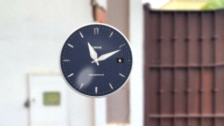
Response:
h=11 m=11
